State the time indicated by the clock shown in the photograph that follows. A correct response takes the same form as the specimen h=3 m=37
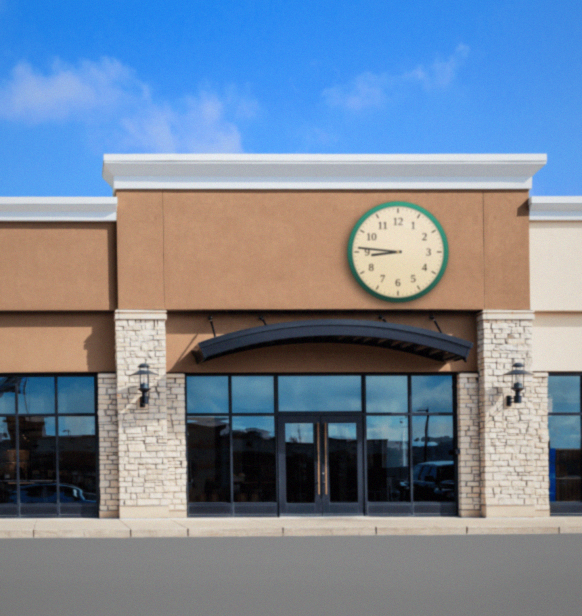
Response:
h=8 m=46
